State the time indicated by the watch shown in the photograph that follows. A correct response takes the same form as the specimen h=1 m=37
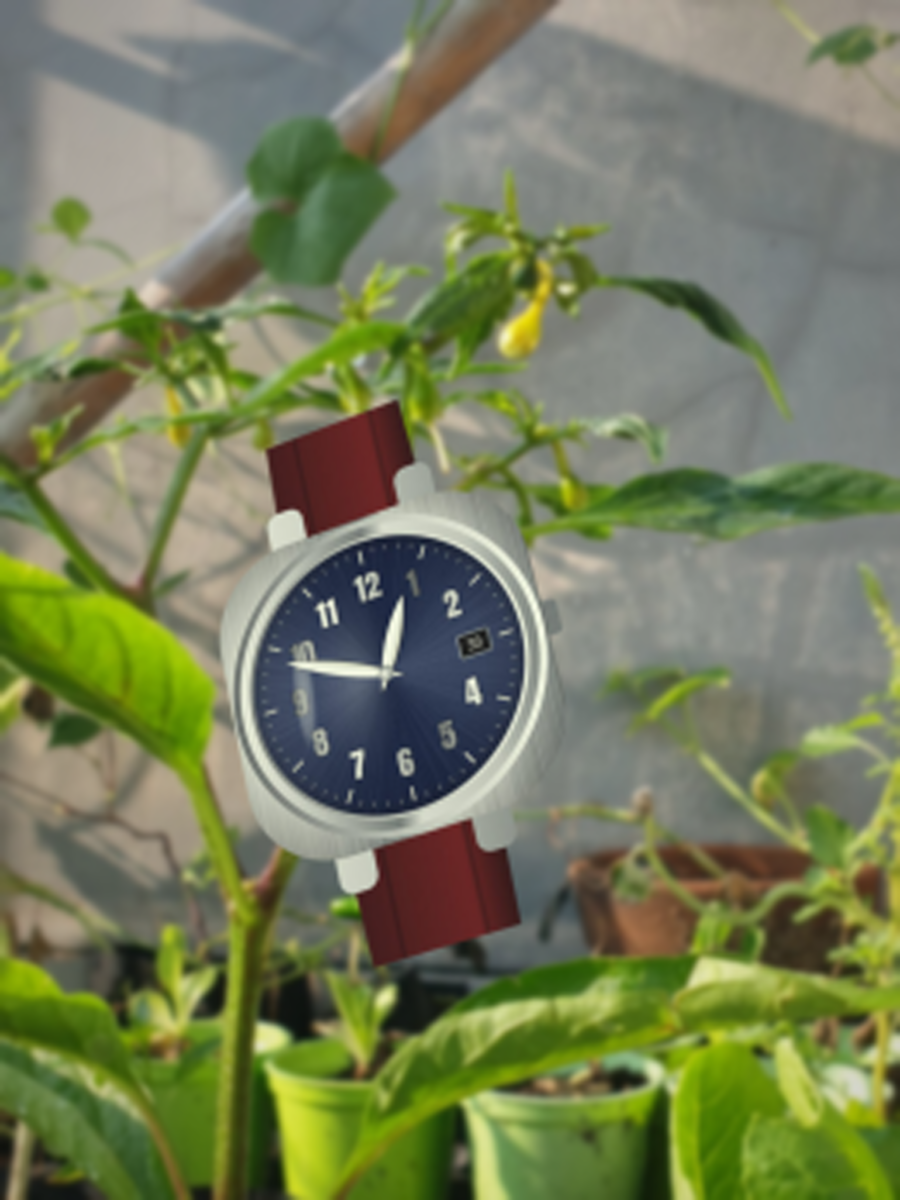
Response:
h=12 m=49
